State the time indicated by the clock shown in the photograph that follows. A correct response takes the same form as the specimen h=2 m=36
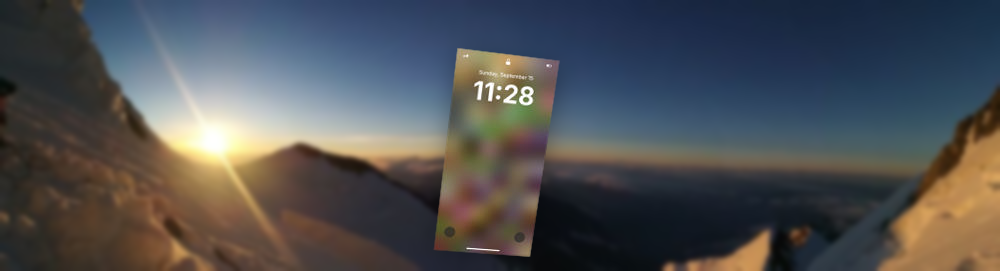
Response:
h=11 m=28
